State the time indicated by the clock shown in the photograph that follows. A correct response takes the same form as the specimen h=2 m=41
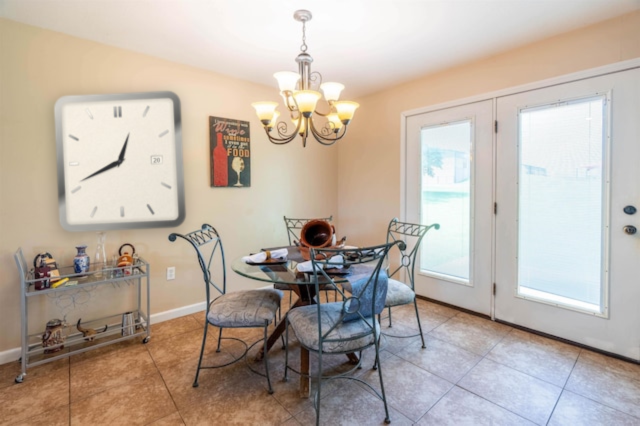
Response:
h=12 m=41
